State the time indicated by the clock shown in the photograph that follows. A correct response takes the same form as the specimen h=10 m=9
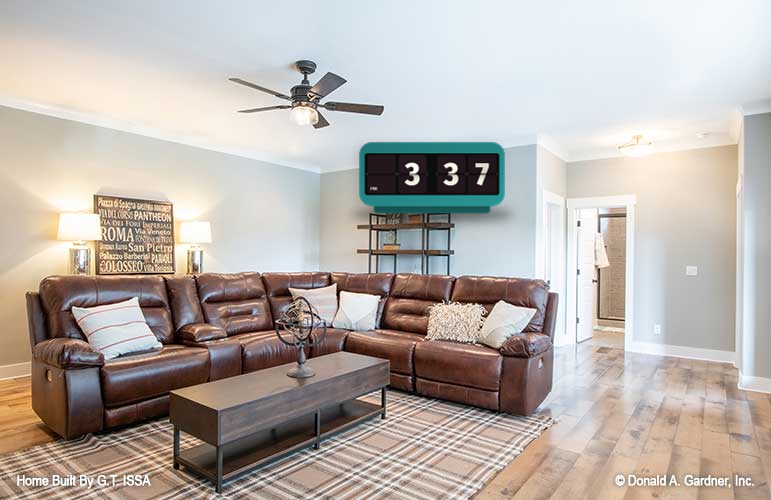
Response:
h=3 m=37
